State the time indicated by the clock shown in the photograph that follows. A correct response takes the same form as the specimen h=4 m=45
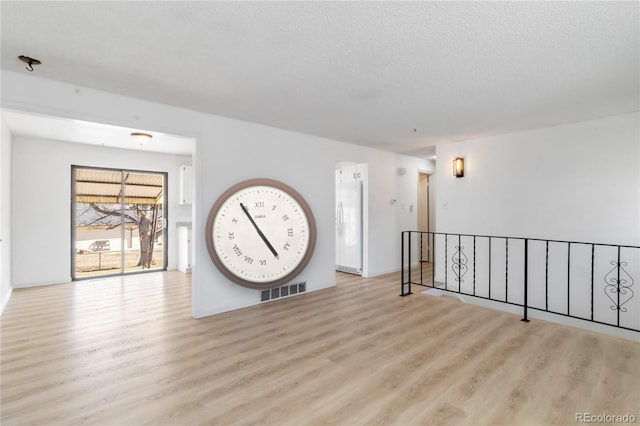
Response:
h=4 m=55
